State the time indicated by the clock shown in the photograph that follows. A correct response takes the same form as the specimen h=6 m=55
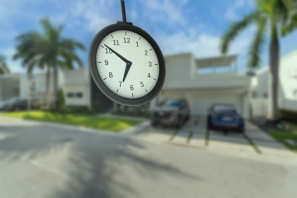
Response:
h=6 m=51
